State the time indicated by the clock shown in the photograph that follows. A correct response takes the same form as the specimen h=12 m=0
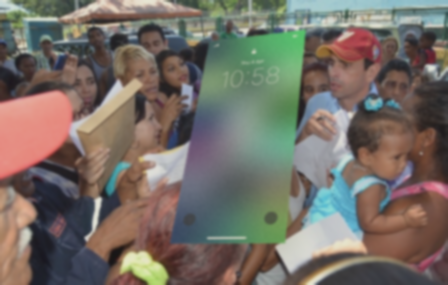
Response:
h=10 m=58
